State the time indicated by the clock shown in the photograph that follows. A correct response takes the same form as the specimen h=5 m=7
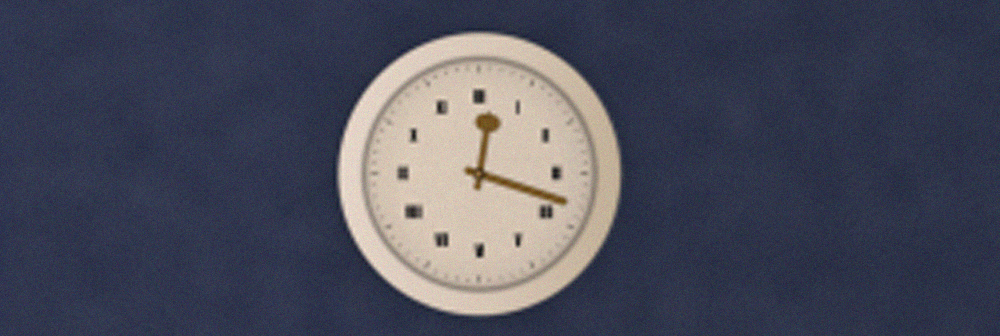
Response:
h=12 m=18
